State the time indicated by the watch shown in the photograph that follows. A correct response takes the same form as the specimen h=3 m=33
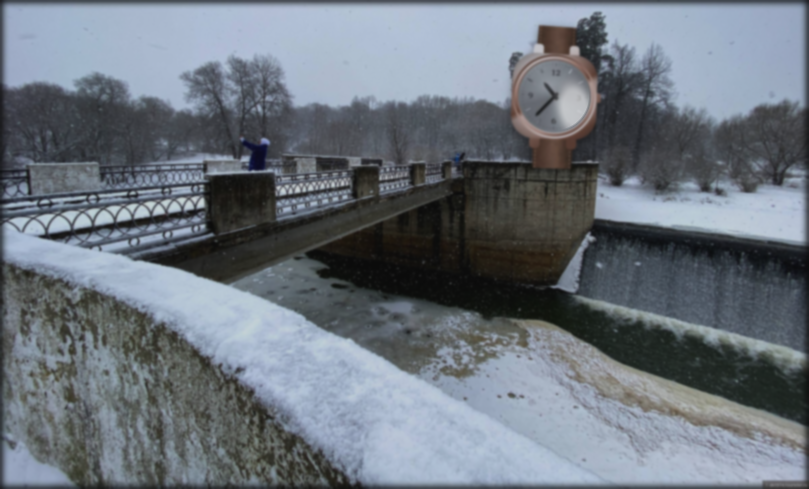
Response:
h=10 m=37
